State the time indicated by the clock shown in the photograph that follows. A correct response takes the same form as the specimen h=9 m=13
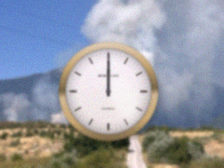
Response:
h=12 m=0
